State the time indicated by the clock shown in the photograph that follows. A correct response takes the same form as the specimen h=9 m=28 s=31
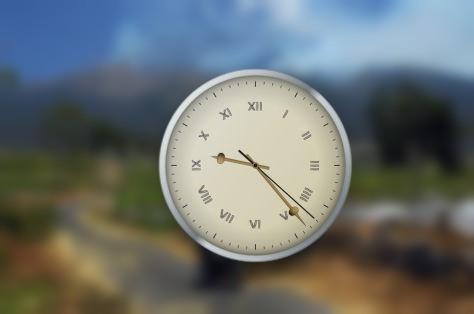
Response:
h=9 m=23 s=22
